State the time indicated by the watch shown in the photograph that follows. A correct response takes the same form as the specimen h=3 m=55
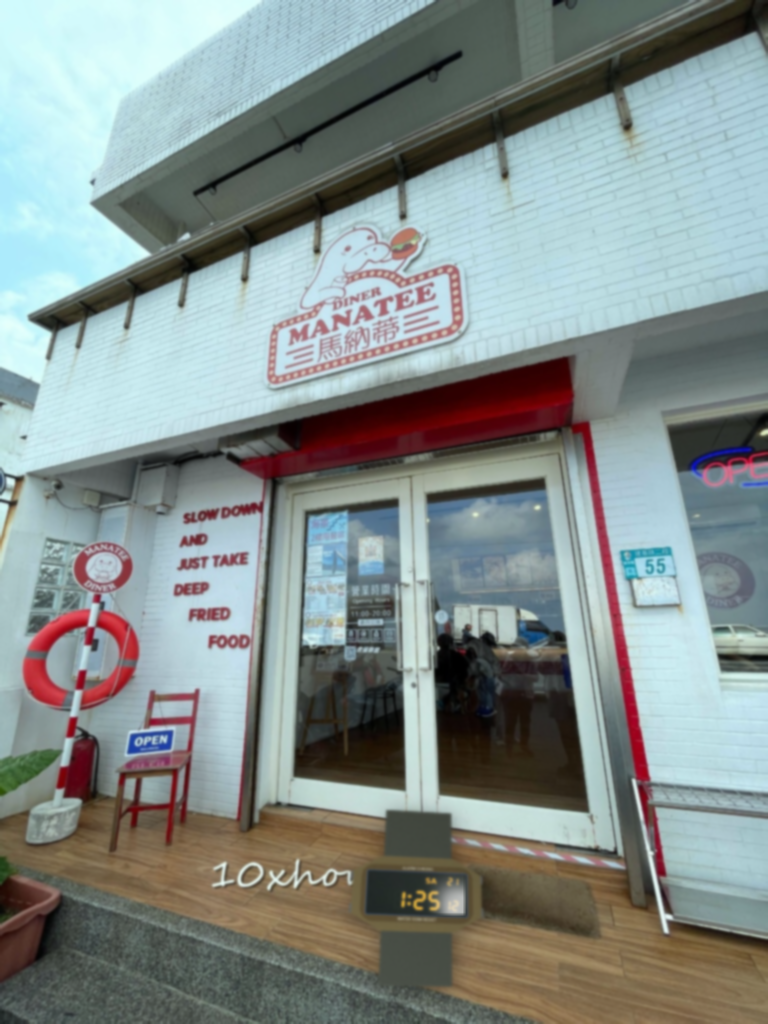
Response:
h=1 m=25
